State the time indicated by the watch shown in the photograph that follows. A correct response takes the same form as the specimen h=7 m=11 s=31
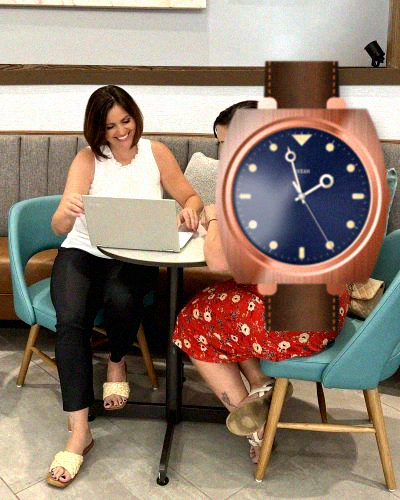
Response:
h=1 m=57 s=25
